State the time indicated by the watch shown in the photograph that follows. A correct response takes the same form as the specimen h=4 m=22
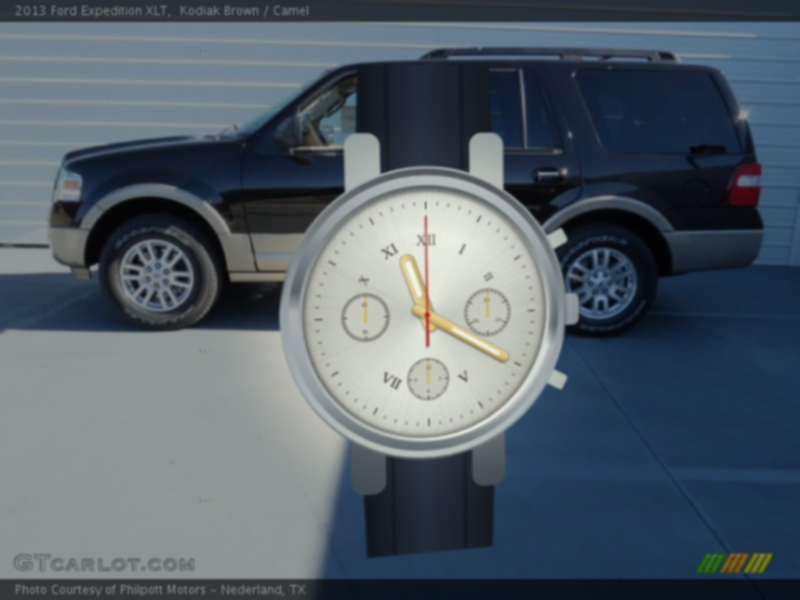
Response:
h=11 m=20
